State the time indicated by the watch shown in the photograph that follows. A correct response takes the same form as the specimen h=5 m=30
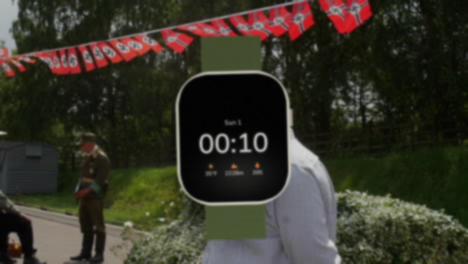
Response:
h=0 m=10
